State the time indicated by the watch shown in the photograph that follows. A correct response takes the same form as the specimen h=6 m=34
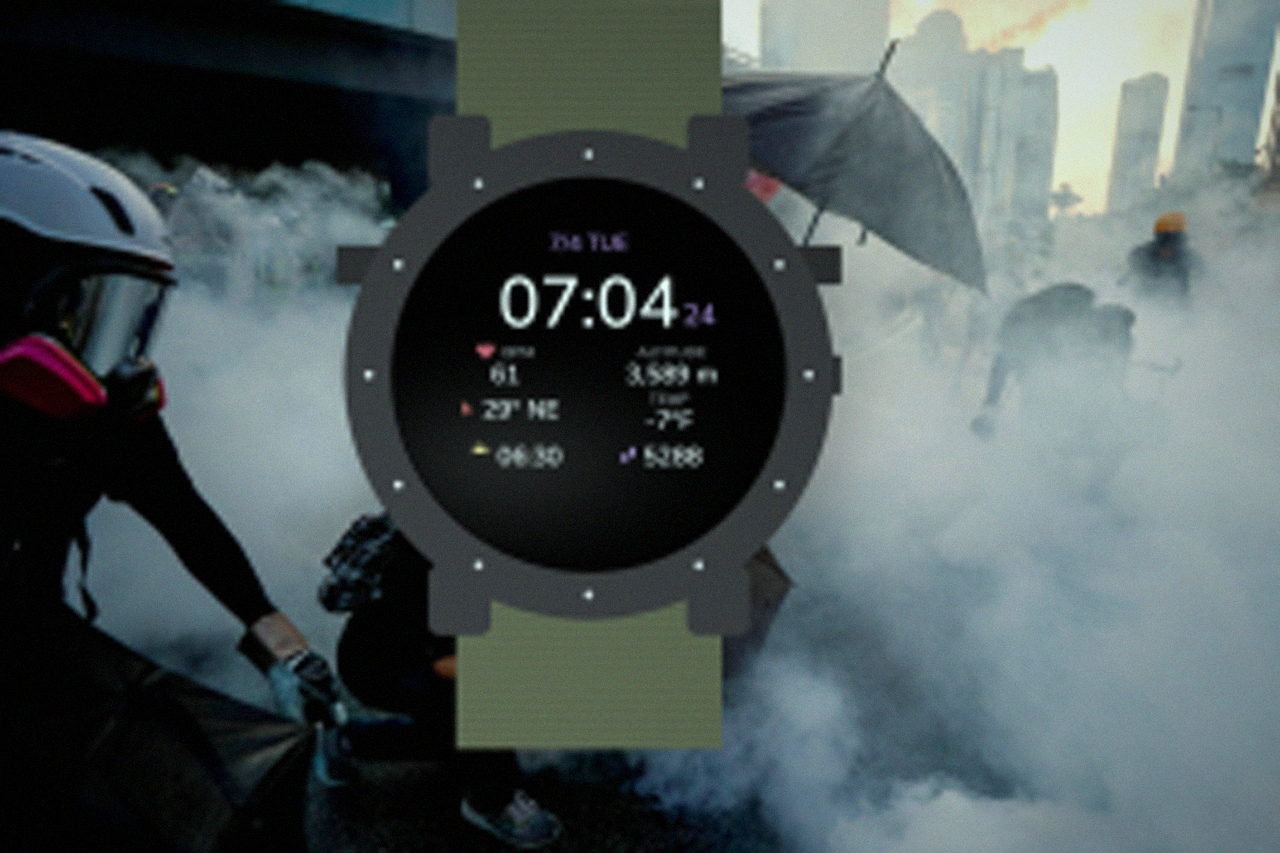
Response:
h=7 m=4
